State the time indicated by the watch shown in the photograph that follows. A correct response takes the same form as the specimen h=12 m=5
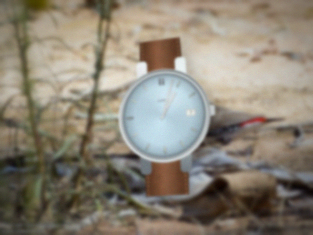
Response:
h=1 m=3
